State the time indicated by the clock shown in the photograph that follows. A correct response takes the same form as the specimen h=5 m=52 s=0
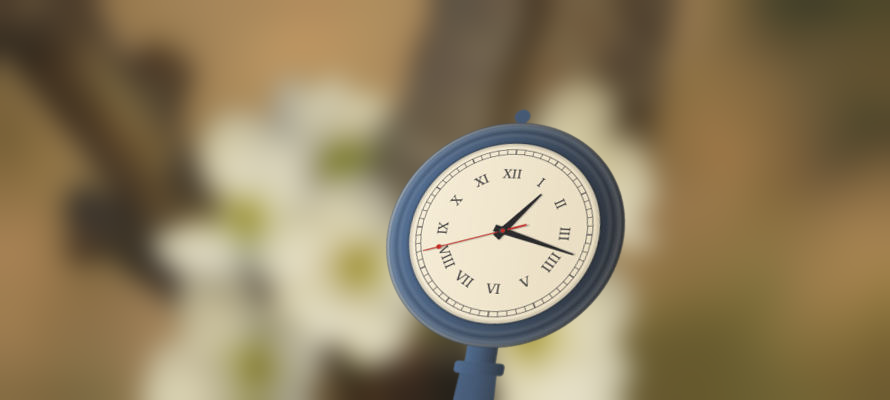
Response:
h=1 m=17 s=42
